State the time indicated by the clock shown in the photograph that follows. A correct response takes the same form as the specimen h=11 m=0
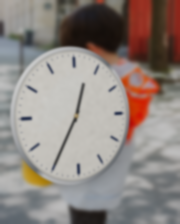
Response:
h=12 m=35
